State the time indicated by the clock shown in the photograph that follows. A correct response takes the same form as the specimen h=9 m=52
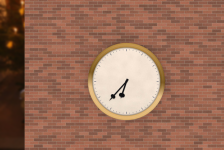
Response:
h=6 m=37
